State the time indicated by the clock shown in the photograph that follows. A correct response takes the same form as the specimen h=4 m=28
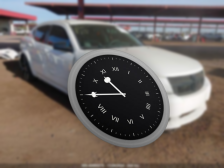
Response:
h=10 m=45
